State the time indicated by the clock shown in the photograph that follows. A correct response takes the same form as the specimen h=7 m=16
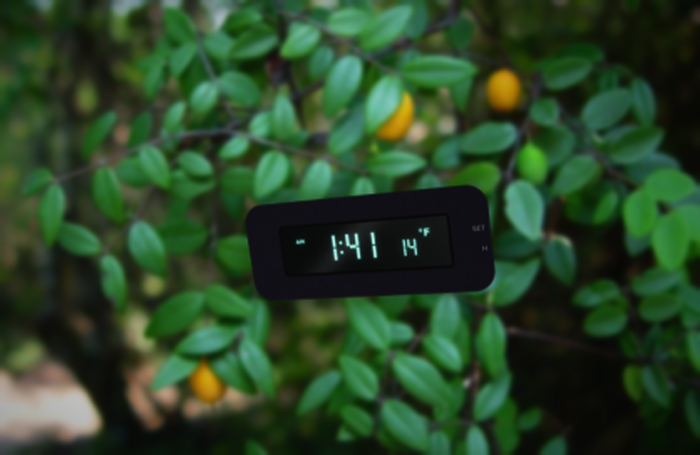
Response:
h=1 m=41
